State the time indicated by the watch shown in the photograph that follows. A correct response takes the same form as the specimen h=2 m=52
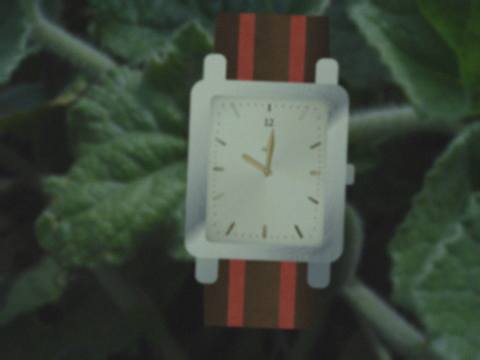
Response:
h=10 m=1
